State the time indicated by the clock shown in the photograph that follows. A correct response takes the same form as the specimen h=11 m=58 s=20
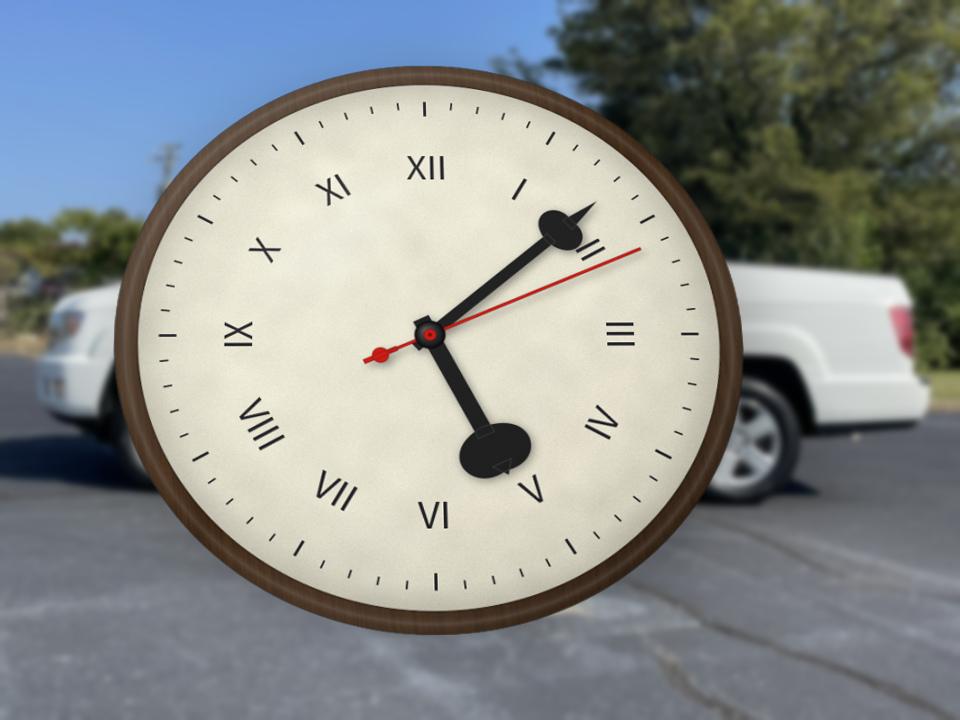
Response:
h=5 m=8 s=11
